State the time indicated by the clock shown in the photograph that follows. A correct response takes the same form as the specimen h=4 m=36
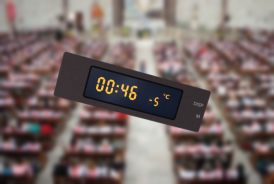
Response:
h=0 m=46
